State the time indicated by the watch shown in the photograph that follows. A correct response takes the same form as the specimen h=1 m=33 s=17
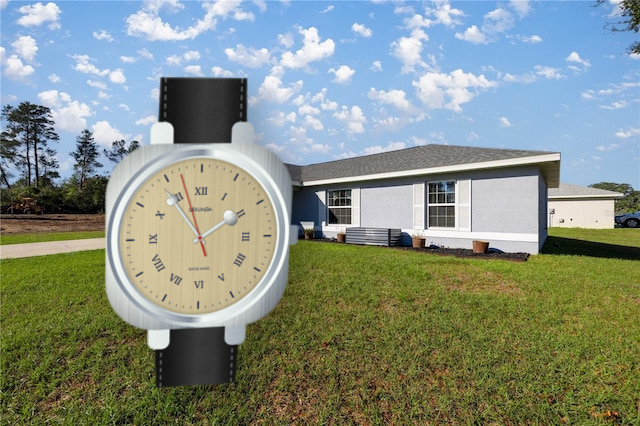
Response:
h=1 m=53 s=57
